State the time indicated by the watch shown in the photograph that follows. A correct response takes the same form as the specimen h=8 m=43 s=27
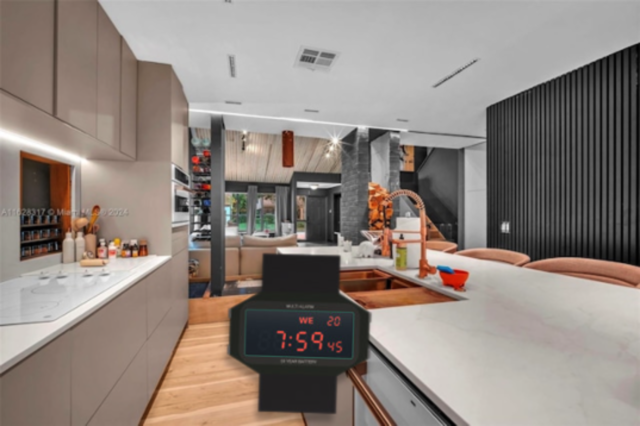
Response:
h=7 m=59 s=45
